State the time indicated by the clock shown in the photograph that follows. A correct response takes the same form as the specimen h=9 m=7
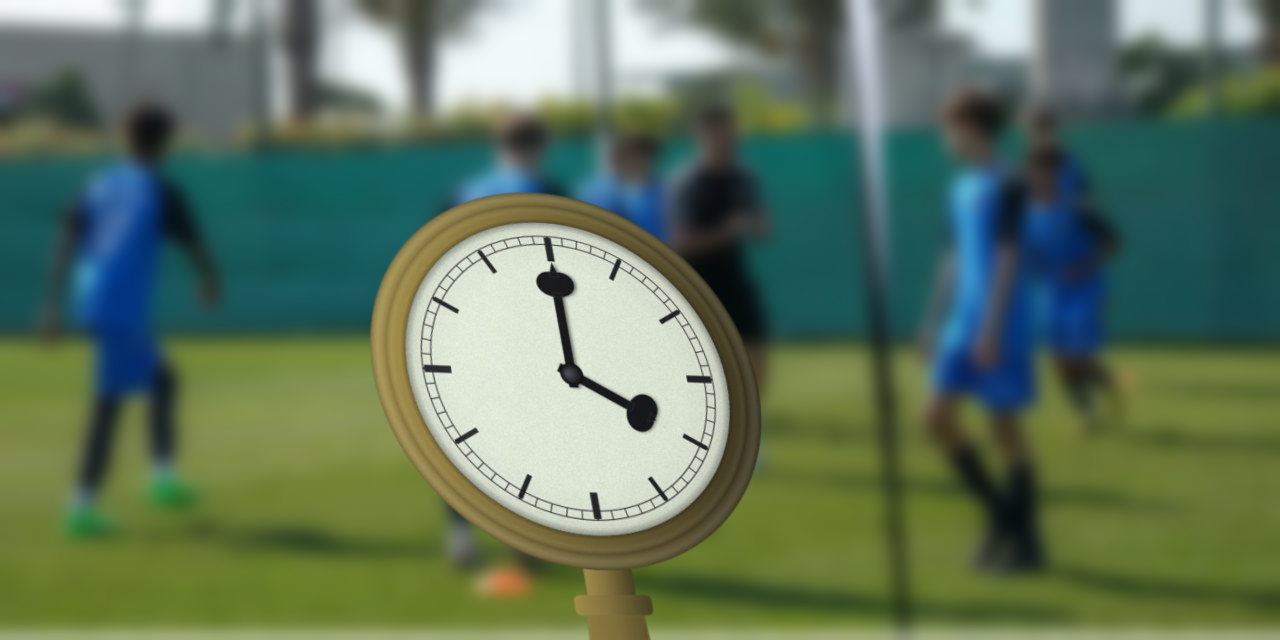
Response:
h=4 m=0
